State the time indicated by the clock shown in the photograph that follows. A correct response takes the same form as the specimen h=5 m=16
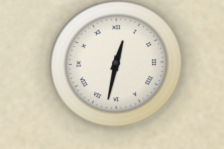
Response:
h=12 m=32
